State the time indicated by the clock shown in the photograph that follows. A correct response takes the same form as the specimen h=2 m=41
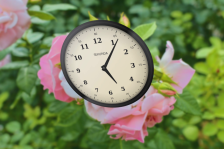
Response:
h=5 m=6
